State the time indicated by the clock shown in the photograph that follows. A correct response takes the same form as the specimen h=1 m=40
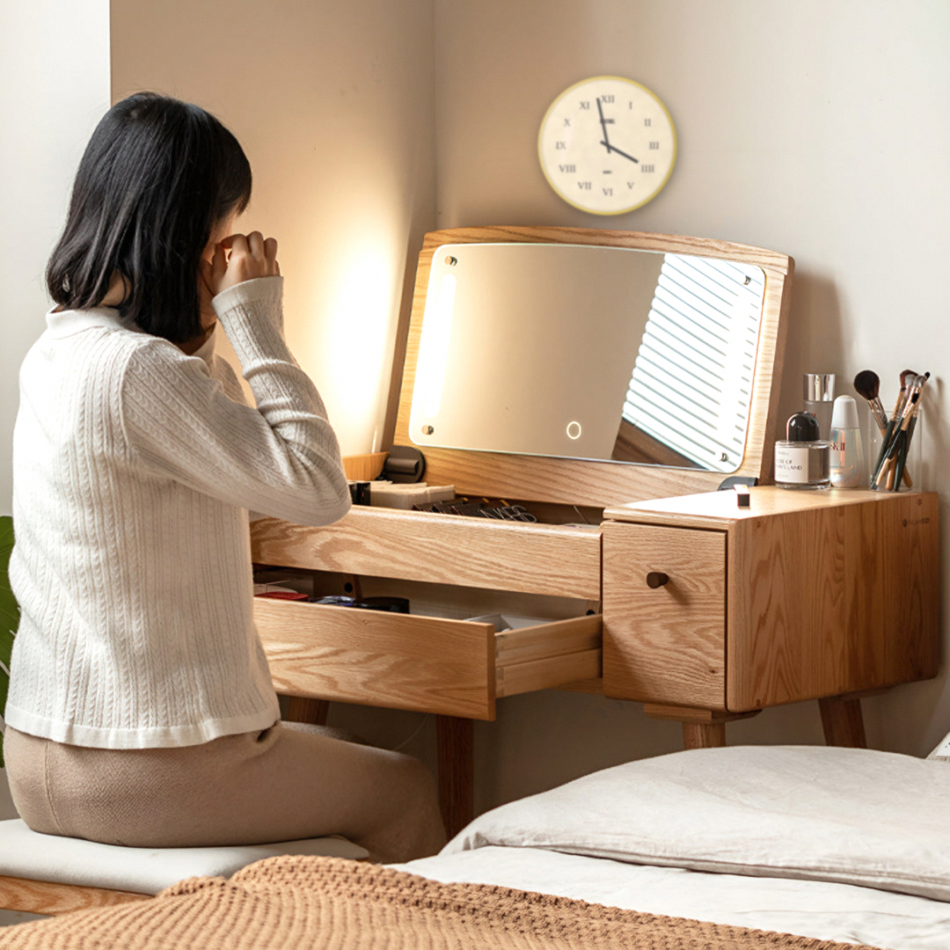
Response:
h=3 m=58
